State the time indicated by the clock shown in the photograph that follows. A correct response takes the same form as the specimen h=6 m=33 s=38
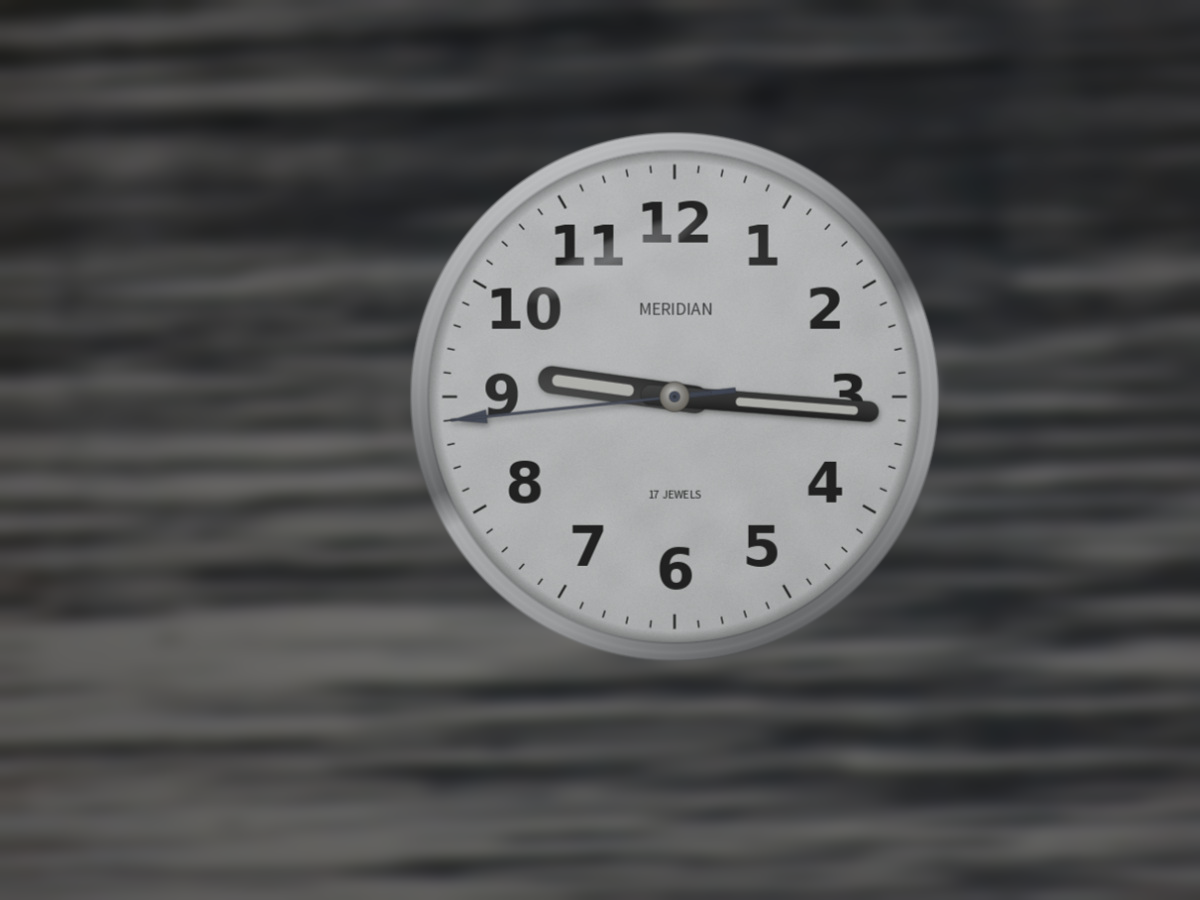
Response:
h=9 m=15 s=44
